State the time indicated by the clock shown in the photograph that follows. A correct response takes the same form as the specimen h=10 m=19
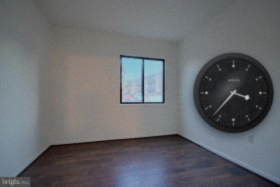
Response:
h=3 m=37
